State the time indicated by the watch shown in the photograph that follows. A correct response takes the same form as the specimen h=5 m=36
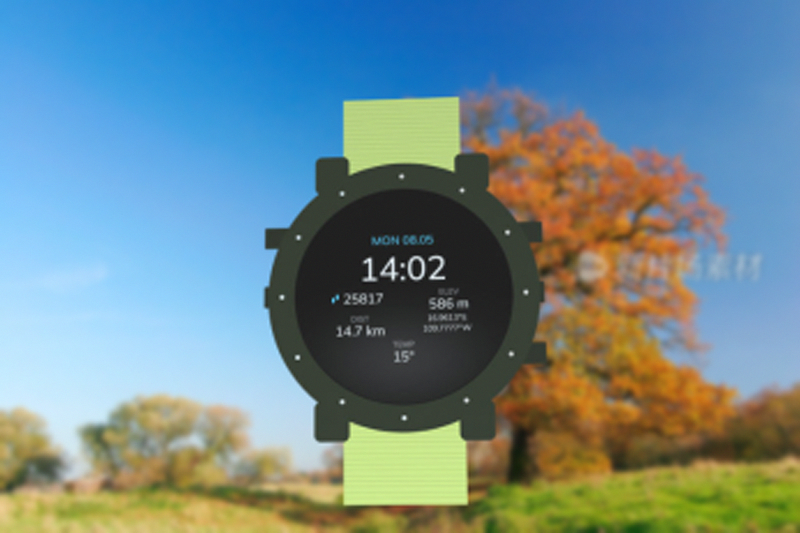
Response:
h=14 m=2
